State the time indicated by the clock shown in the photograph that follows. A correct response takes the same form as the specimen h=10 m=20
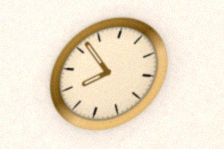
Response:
h=7 m=52
